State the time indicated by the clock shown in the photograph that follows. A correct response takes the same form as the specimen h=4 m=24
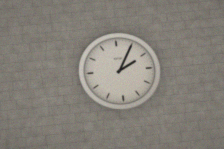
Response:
h=2 m=5
